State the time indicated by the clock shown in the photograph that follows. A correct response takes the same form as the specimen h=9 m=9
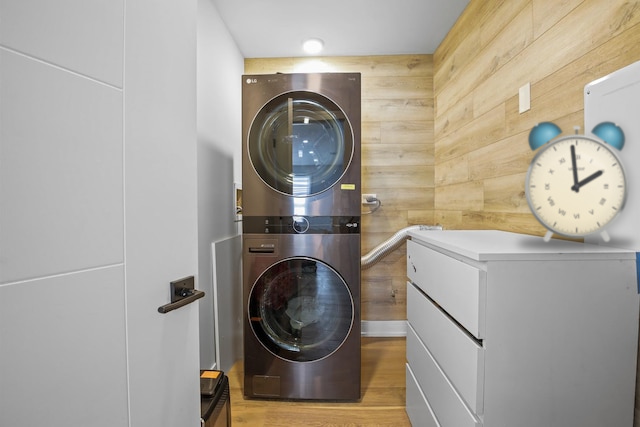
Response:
h=1 m=59
